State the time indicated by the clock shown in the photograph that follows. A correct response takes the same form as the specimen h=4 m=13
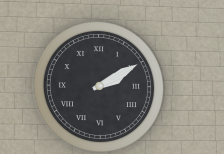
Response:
h=2 m=10
